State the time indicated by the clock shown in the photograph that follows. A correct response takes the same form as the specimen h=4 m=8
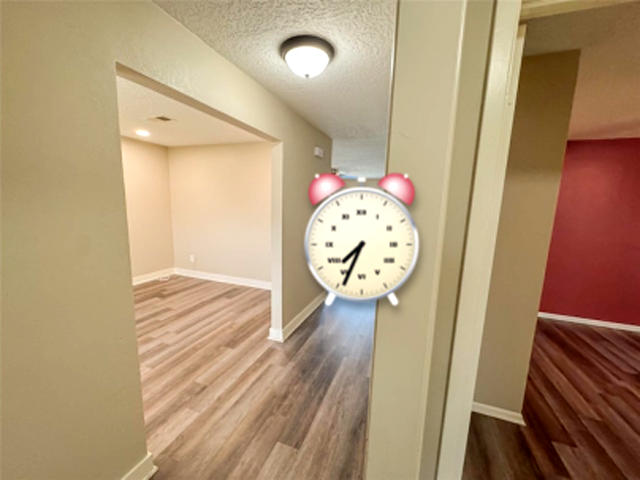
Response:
h=7 m=34
